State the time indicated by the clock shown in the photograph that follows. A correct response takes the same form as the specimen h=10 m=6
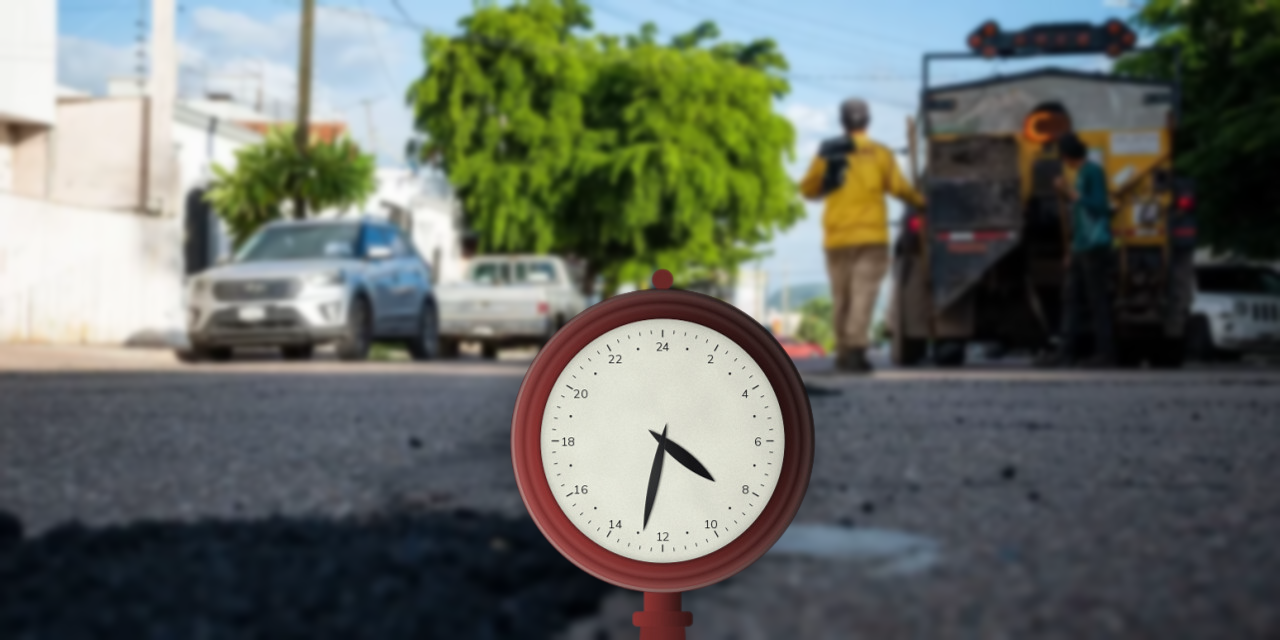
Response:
h=8 m=32
